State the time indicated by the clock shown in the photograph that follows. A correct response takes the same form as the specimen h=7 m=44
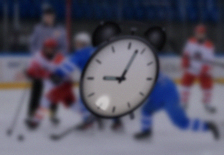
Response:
h=9 m=3
